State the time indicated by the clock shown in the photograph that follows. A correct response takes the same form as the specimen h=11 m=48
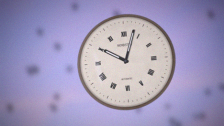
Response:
h=10 m=3
